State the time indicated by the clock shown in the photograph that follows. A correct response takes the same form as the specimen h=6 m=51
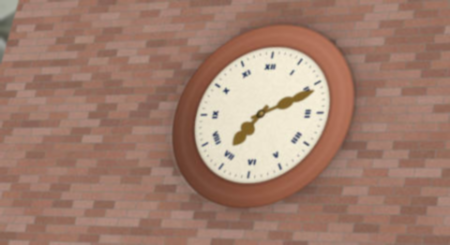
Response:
h=7 m=11
